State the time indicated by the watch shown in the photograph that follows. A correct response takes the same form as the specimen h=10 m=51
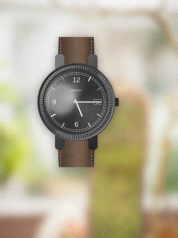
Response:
h=5 m=15
